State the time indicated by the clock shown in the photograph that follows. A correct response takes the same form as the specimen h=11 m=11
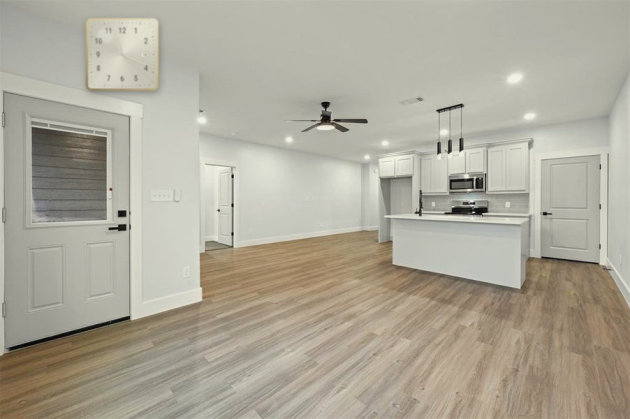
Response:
h=11 m=19
